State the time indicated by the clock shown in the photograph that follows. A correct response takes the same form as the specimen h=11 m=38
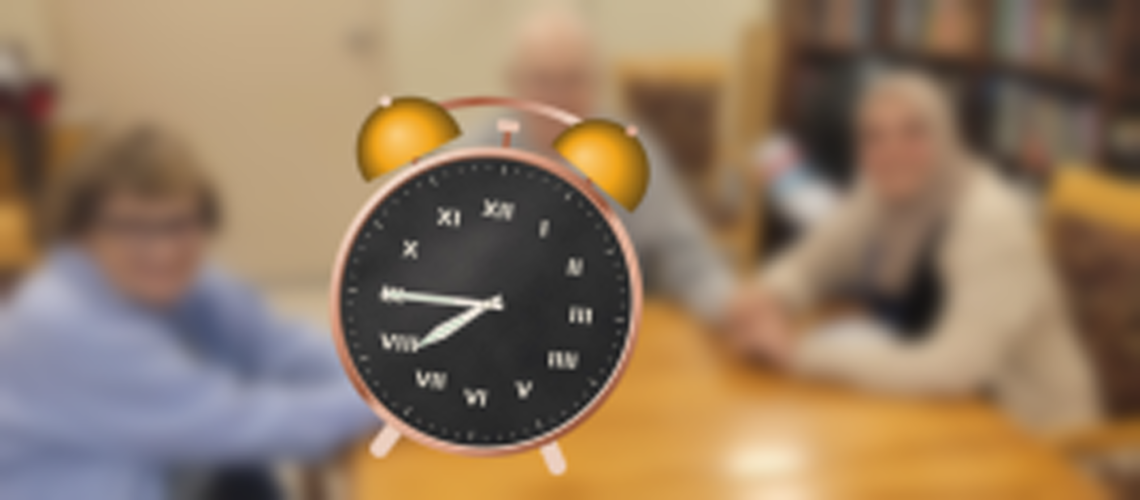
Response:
h=7 m=45
